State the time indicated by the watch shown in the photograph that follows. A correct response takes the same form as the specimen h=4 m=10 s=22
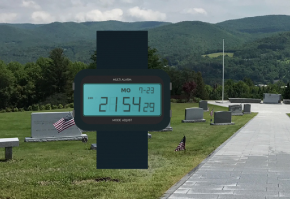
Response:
h=21 m=54 s=29
